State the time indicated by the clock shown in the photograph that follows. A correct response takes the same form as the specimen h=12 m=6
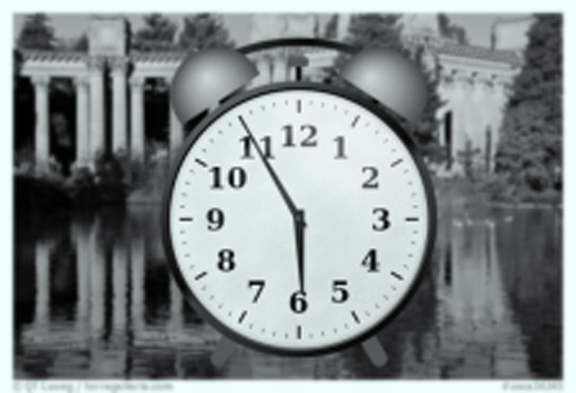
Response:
h=5 m=55
